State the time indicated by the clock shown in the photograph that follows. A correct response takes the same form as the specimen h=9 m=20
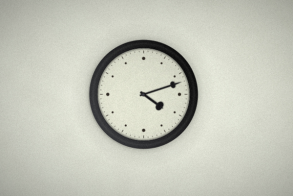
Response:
h=4 m=12
